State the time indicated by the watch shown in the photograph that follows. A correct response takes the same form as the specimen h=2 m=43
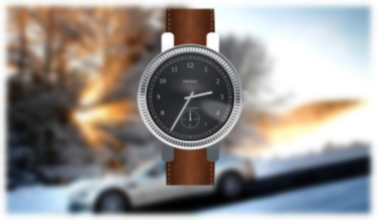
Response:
h=2 m=35
